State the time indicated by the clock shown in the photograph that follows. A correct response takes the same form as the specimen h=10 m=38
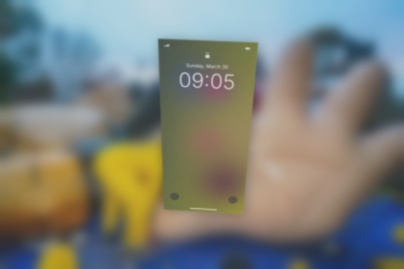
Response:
h=9 m=5
